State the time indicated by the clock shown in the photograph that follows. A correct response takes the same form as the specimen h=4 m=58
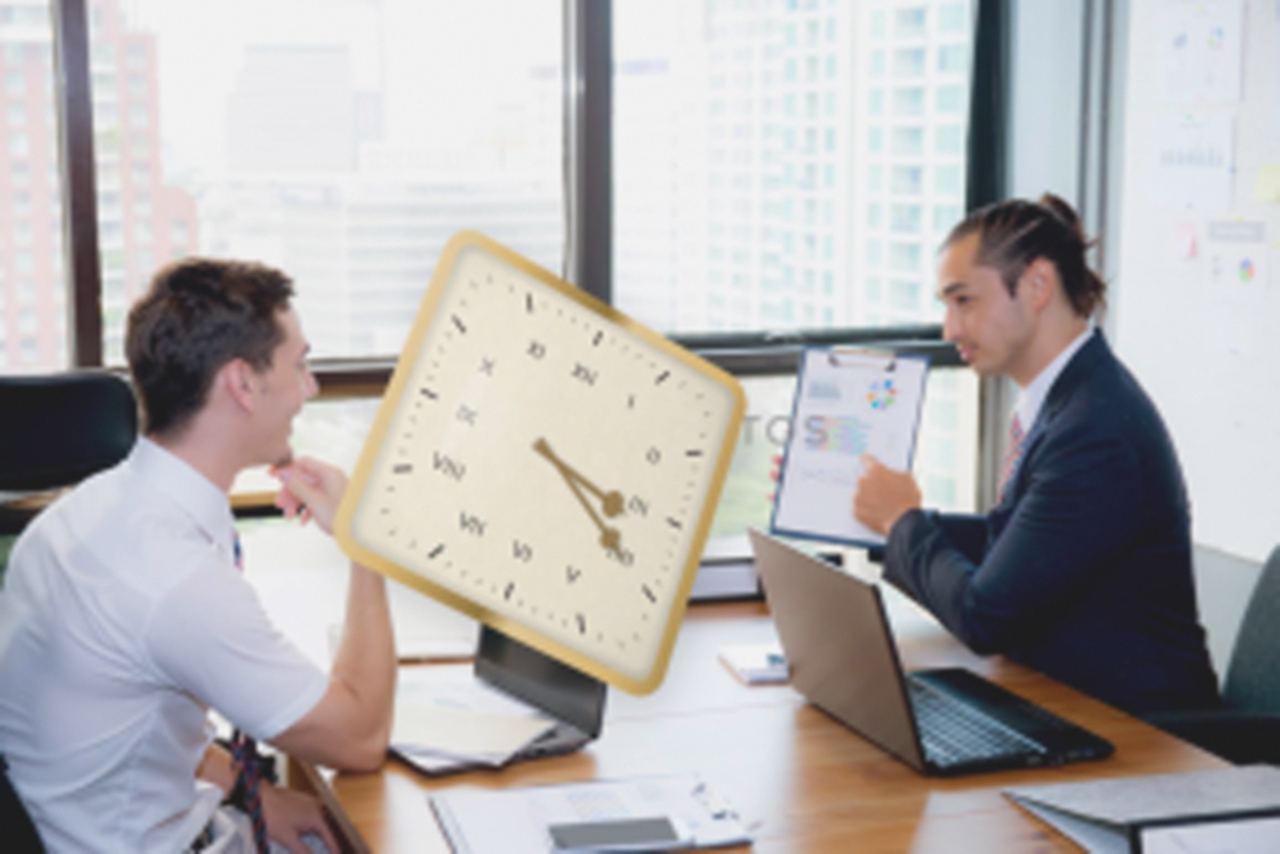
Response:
h=3 m=20
